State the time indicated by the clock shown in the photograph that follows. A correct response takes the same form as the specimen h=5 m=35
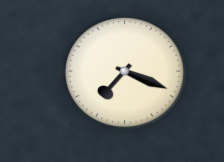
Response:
h=7 m=19
